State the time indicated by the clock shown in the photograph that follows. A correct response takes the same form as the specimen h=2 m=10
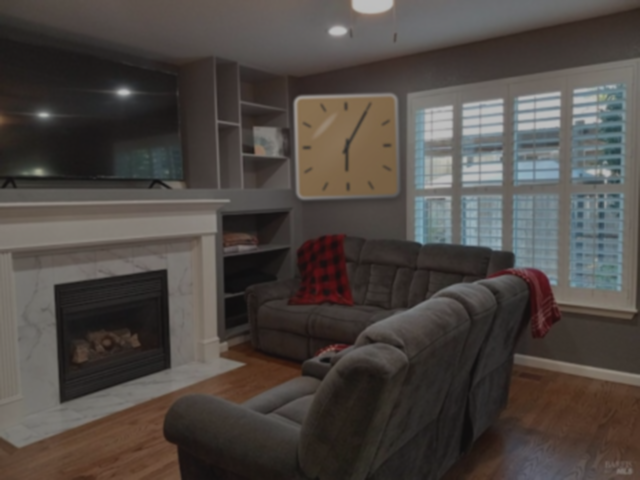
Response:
h=6 m=5
